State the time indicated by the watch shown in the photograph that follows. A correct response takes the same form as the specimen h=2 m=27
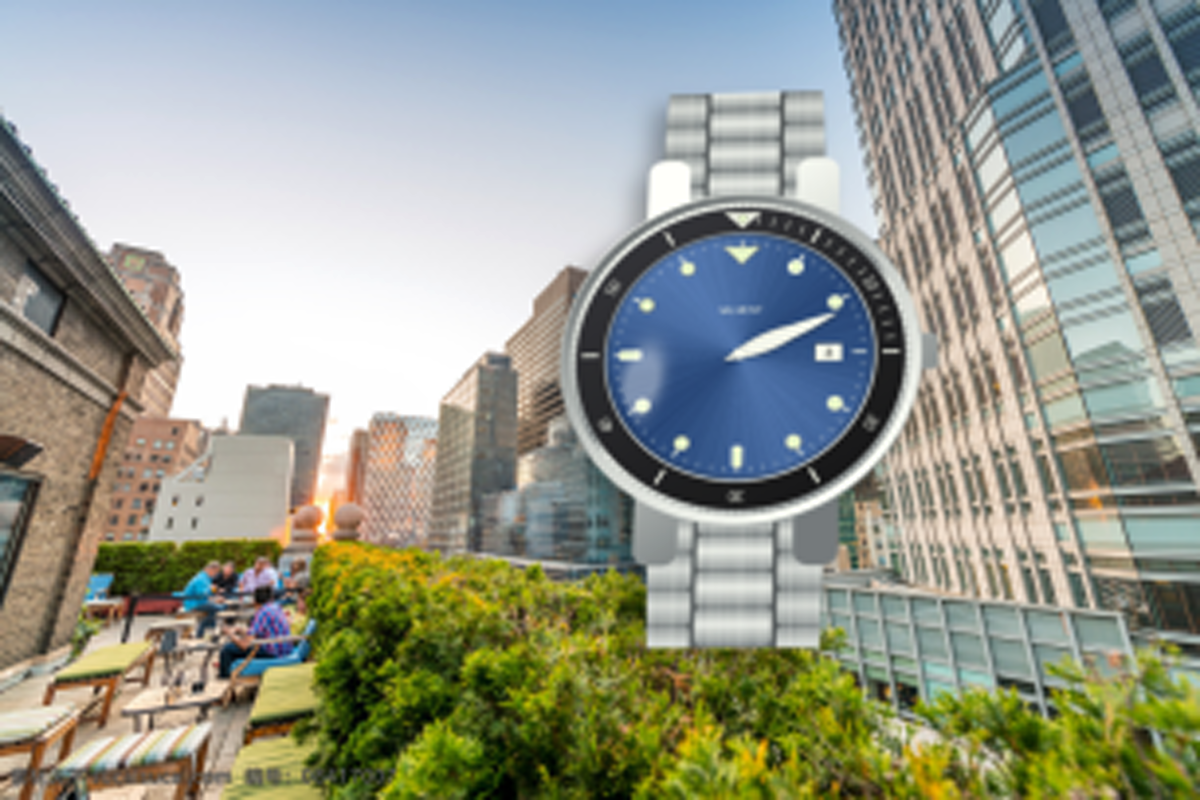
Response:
h=2 m=11
